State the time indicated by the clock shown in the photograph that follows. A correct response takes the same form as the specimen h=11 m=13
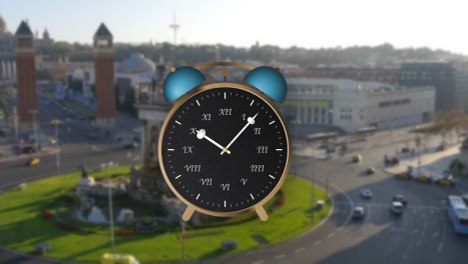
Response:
h=10 m=7
